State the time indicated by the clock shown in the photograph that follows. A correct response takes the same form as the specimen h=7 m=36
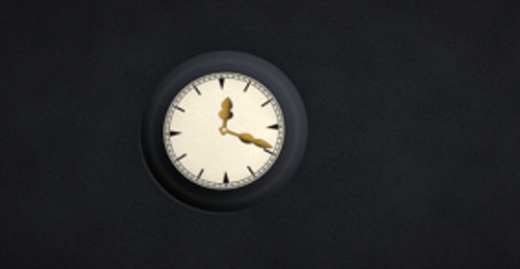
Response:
h=12 m=19
